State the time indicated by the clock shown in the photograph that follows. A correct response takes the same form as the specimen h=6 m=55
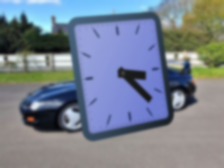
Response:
h=3 m=23
